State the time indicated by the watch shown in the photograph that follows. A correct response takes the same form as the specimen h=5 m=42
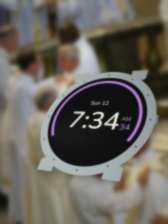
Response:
h=7 m=34
